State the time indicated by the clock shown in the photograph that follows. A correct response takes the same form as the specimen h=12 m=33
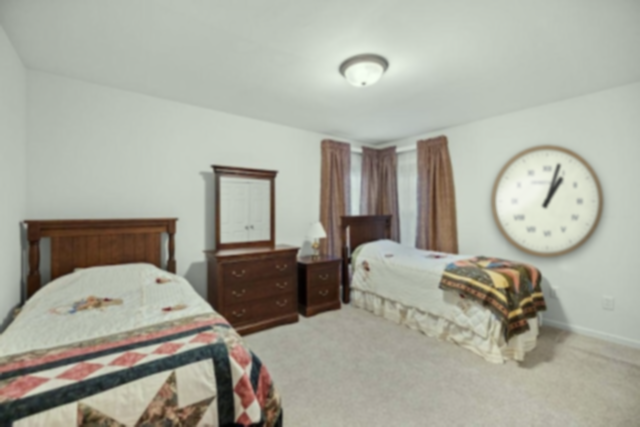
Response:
h=1 m=3
